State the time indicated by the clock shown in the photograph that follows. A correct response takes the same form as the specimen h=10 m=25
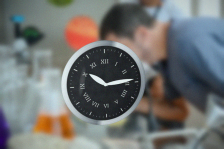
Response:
h=10 m=14
